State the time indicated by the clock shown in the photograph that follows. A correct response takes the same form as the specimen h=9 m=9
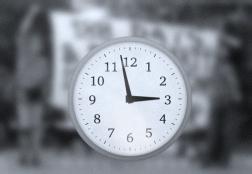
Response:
h=2 m=58
